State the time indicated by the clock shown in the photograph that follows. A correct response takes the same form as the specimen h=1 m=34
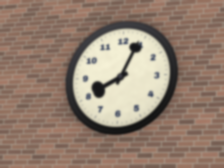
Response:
h=8 m=4
